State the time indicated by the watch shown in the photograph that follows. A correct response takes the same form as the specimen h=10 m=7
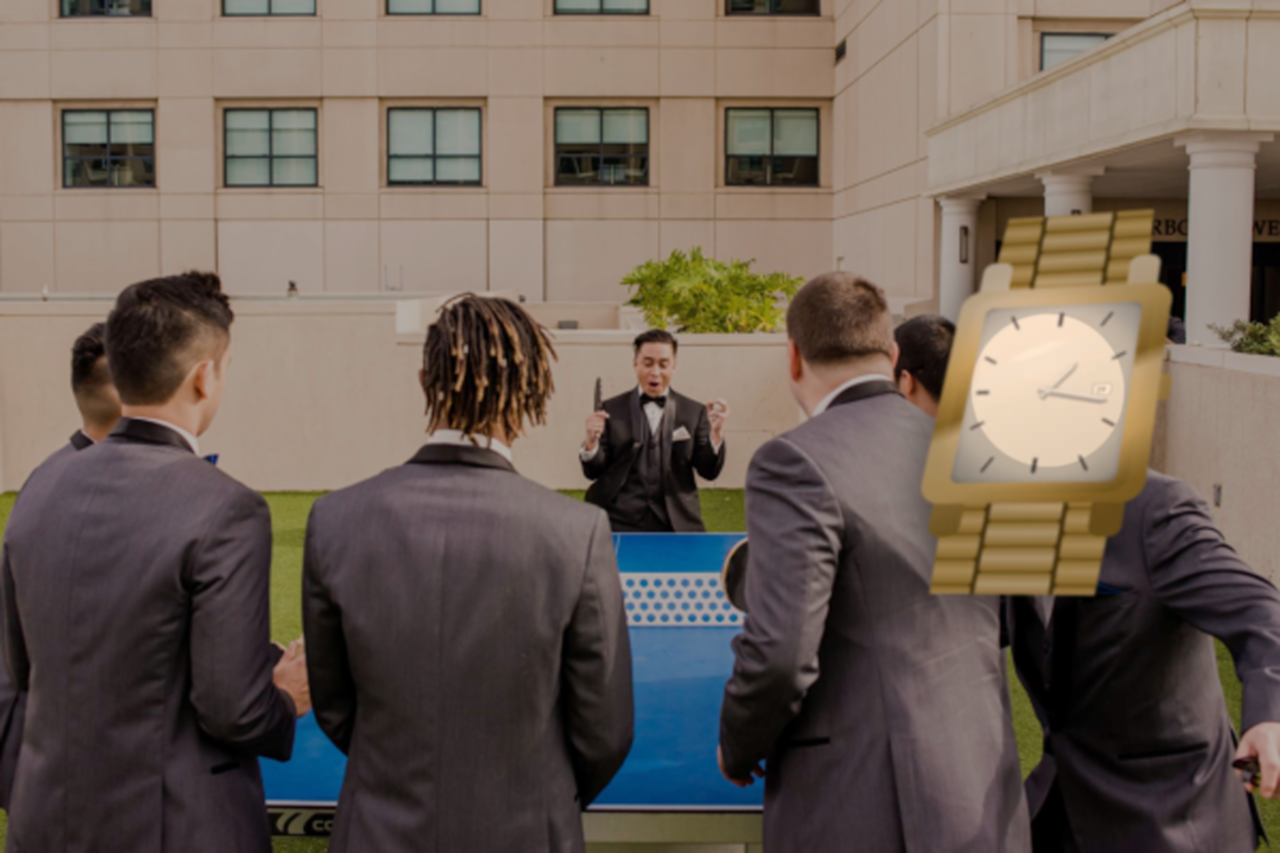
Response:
h=1 m=17
